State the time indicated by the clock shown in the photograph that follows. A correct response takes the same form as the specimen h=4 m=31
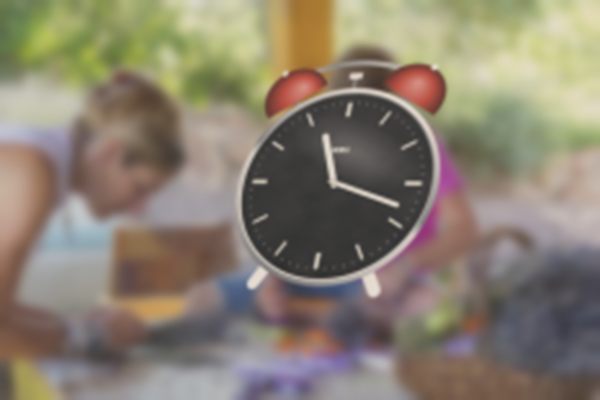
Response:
h=11 m=18
